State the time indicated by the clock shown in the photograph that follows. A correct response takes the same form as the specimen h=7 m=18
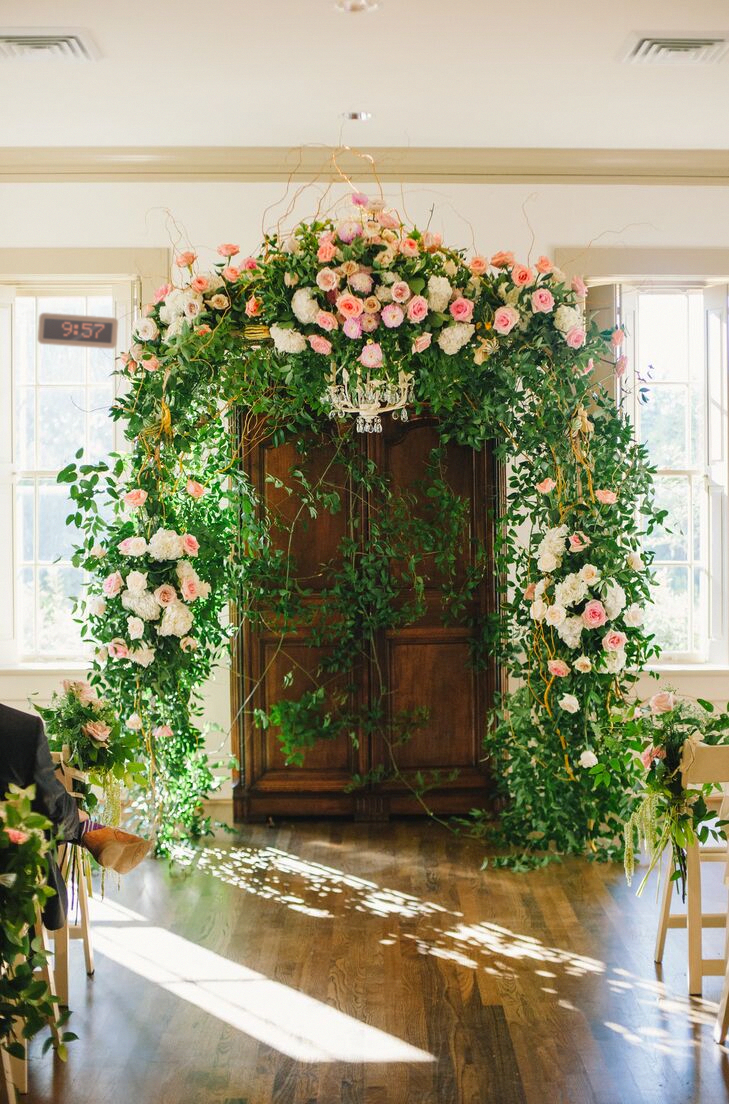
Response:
h=9 m=57
